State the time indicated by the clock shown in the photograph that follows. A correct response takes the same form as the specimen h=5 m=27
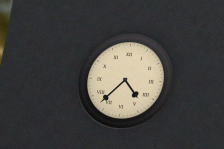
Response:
h=4 m=37
